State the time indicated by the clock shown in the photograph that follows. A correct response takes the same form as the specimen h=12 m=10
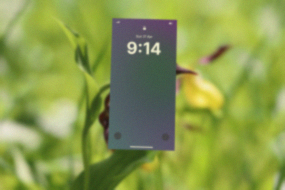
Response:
h=9 m=14
